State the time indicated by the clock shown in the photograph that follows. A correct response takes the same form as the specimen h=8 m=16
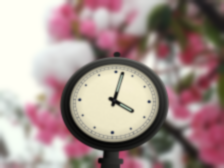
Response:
h=4 m=2
